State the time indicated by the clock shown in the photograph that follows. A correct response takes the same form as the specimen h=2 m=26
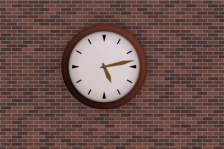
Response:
h=5 m=13
